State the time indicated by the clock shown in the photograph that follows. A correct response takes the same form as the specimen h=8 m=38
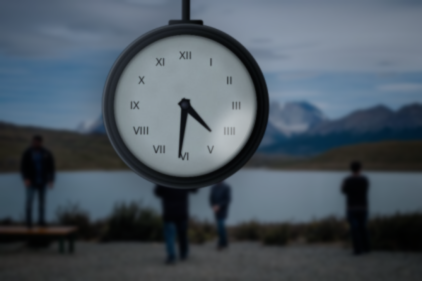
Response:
h=4 m=31
